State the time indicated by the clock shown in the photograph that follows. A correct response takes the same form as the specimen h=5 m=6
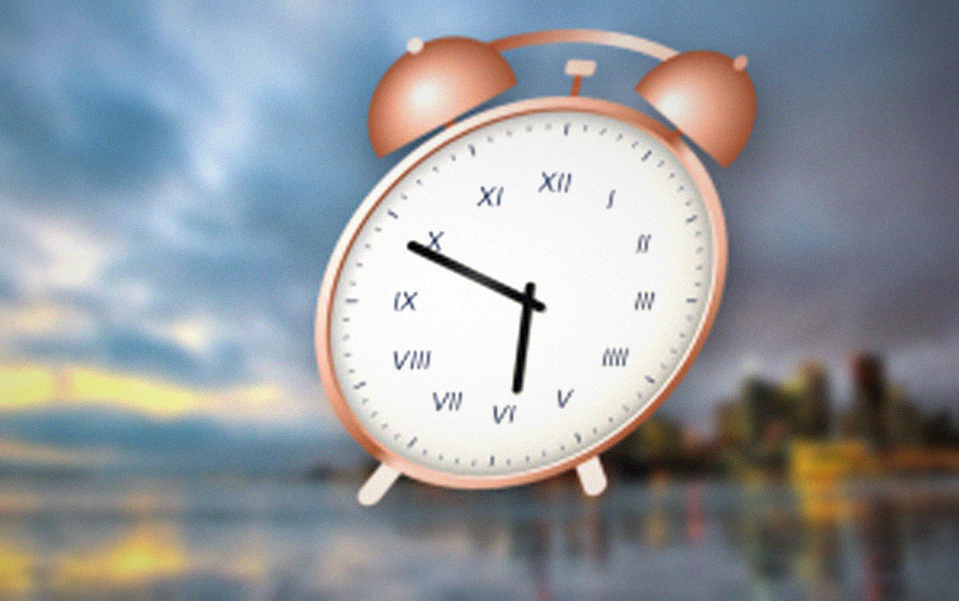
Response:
h=5 m=49
